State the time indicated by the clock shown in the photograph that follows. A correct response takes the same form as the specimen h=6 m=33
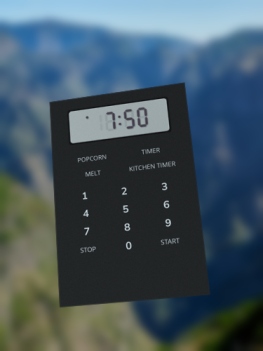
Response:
h=7 m=50
